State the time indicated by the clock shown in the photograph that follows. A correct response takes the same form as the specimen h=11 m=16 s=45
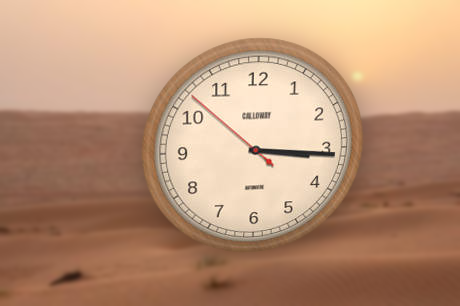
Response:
h=3 m=15 s=52
